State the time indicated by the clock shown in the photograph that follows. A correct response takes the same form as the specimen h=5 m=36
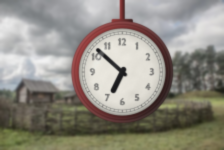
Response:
h=6 m=52
